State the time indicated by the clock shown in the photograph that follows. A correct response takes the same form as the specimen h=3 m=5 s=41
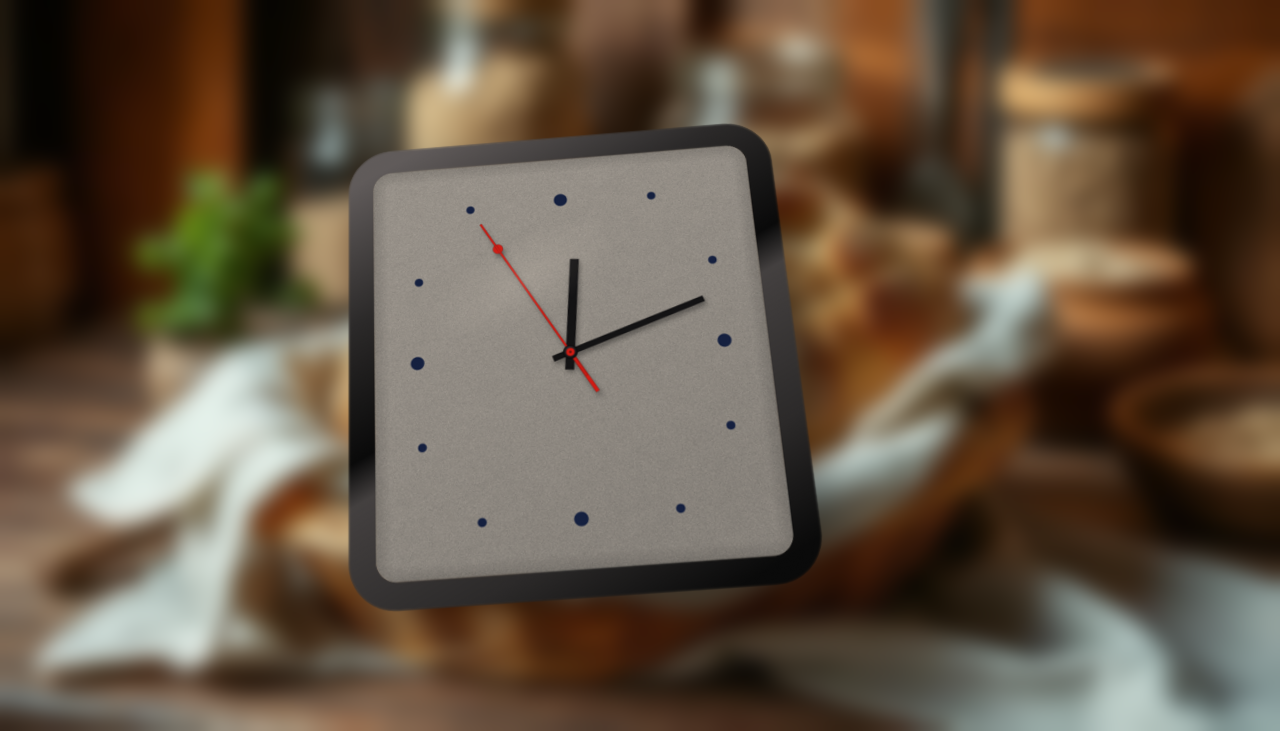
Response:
h=12 m=11 s=55
